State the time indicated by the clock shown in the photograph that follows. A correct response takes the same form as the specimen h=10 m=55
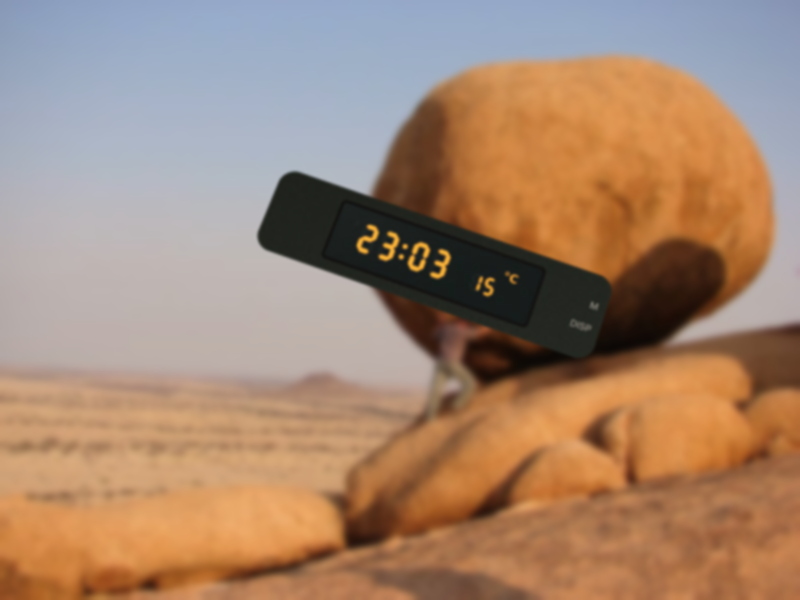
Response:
h=23 m=3
